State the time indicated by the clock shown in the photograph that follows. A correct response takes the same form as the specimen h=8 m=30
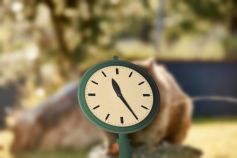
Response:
h=11 m=25
